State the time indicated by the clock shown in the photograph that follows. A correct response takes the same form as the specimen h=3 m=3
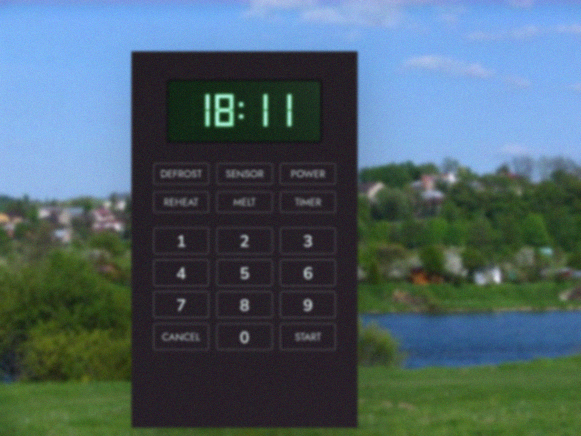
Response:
h=18 m=11
